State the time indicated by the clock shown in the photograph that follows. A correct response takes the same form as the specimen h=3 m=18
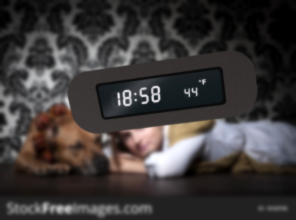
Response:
h=18 m=58
